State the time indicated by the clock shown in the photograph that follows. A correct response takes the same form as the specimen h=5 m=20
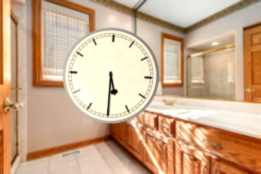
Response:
h=5 m=30
